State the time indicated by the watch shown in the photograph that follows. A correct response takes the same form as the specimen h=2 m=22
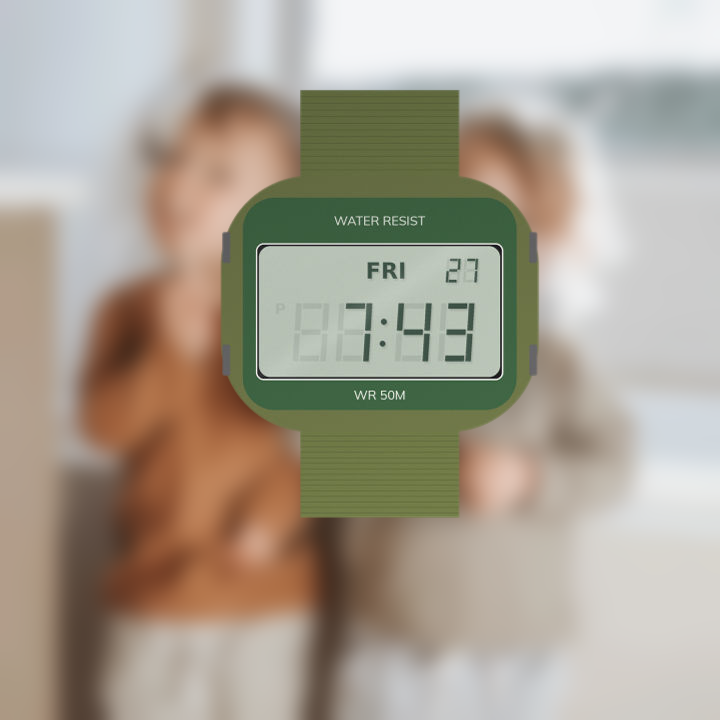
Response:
h=7 m=43
